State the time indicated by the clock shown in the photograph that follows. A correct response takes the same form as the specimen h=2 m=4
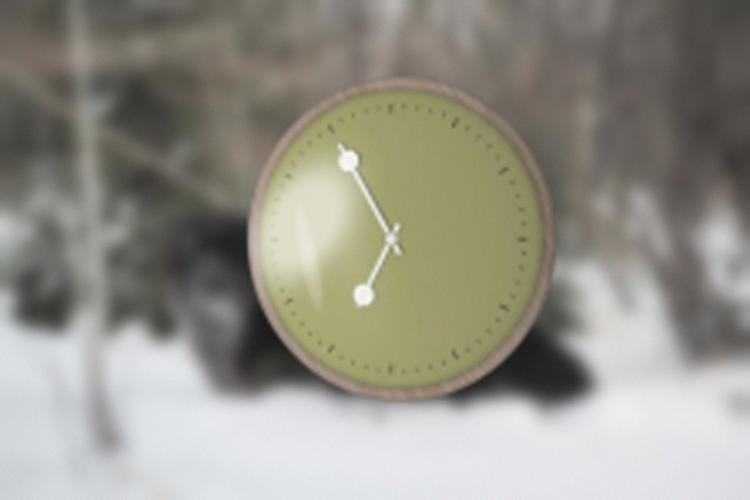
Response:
h=6 m=55
